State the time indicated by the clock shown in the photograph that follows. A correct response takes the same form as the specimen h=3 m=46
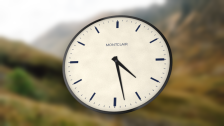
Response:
h=4 m=28
